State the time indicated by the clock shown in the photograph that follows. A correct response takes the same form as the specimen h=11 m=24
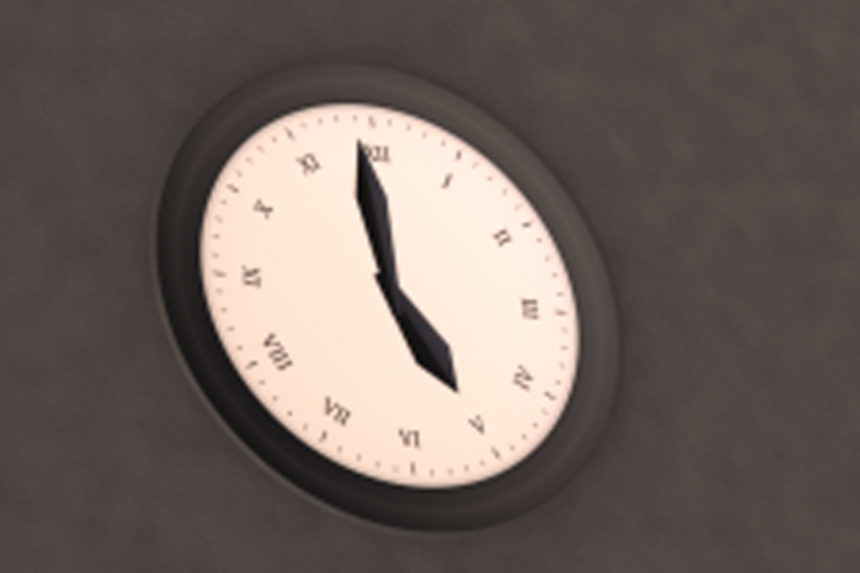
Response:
h=4 m=59
